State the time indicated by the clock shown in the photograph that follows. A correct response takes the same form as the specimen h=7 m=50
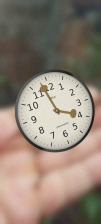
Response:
h=3 m=58
